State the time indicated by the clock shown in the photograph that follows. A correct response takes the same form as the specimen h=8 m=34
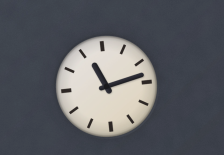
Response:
h=11 m=13
